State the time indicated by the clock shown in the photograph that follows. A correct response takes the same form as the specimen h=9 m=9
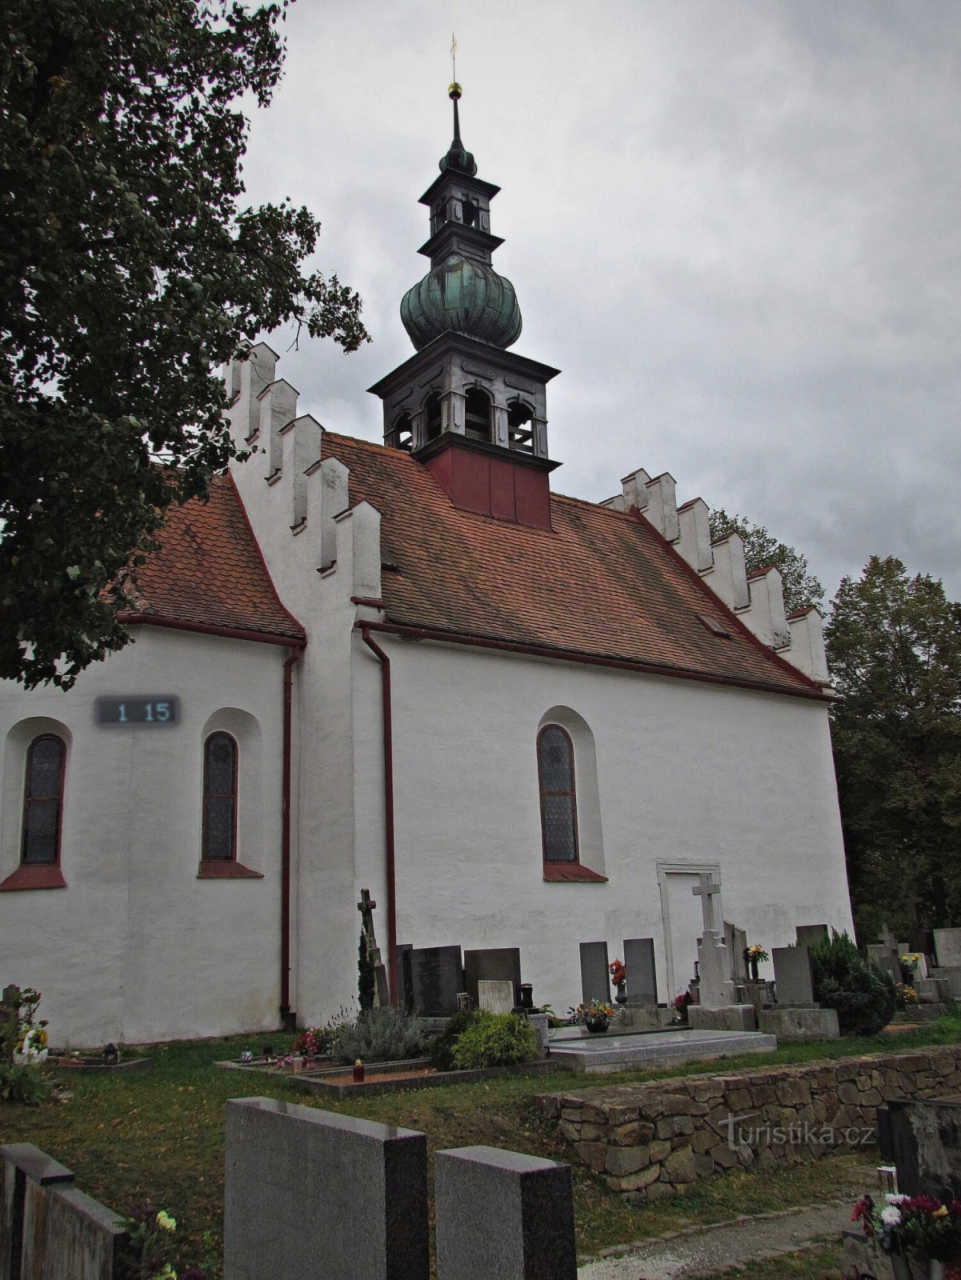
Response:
h=1 m=15
